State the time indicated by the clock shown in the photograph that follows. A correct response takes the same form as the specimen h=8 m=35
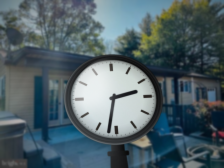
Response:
h=2 m=32
